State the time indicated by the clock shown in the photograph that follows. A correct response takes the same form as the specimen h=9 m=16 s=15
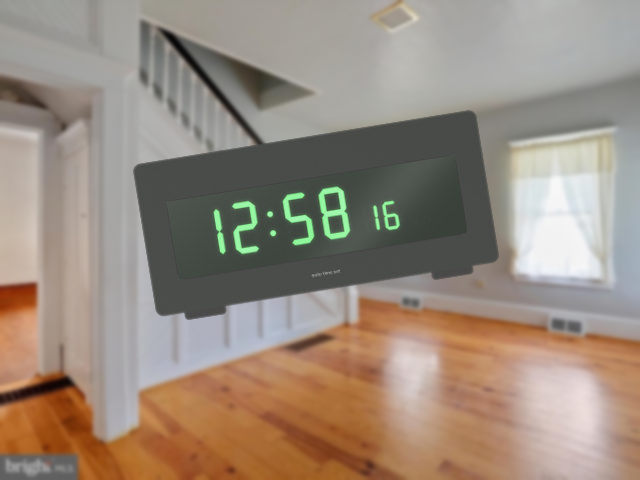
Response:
h=12 m=58 s=16
